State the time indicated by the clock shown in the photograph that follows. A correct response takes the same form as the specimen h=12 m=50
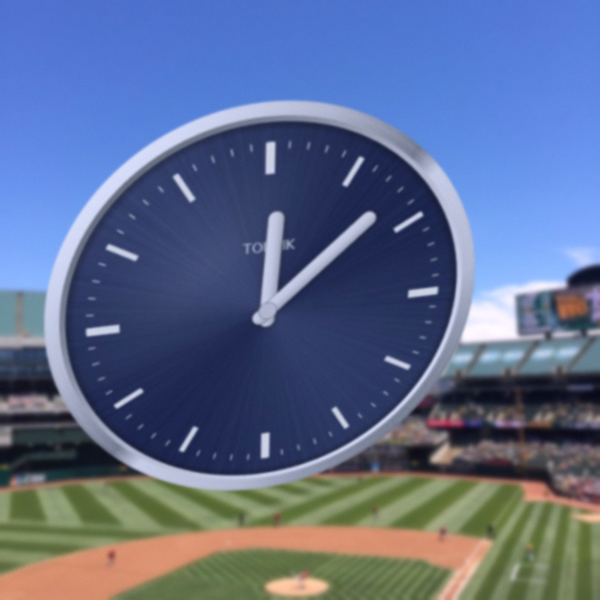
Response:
h=12 m=8
